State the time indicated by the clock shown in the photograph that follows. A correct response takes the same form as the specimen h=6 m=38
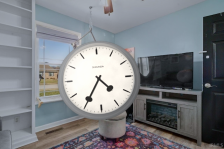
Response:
h=4 m=35
